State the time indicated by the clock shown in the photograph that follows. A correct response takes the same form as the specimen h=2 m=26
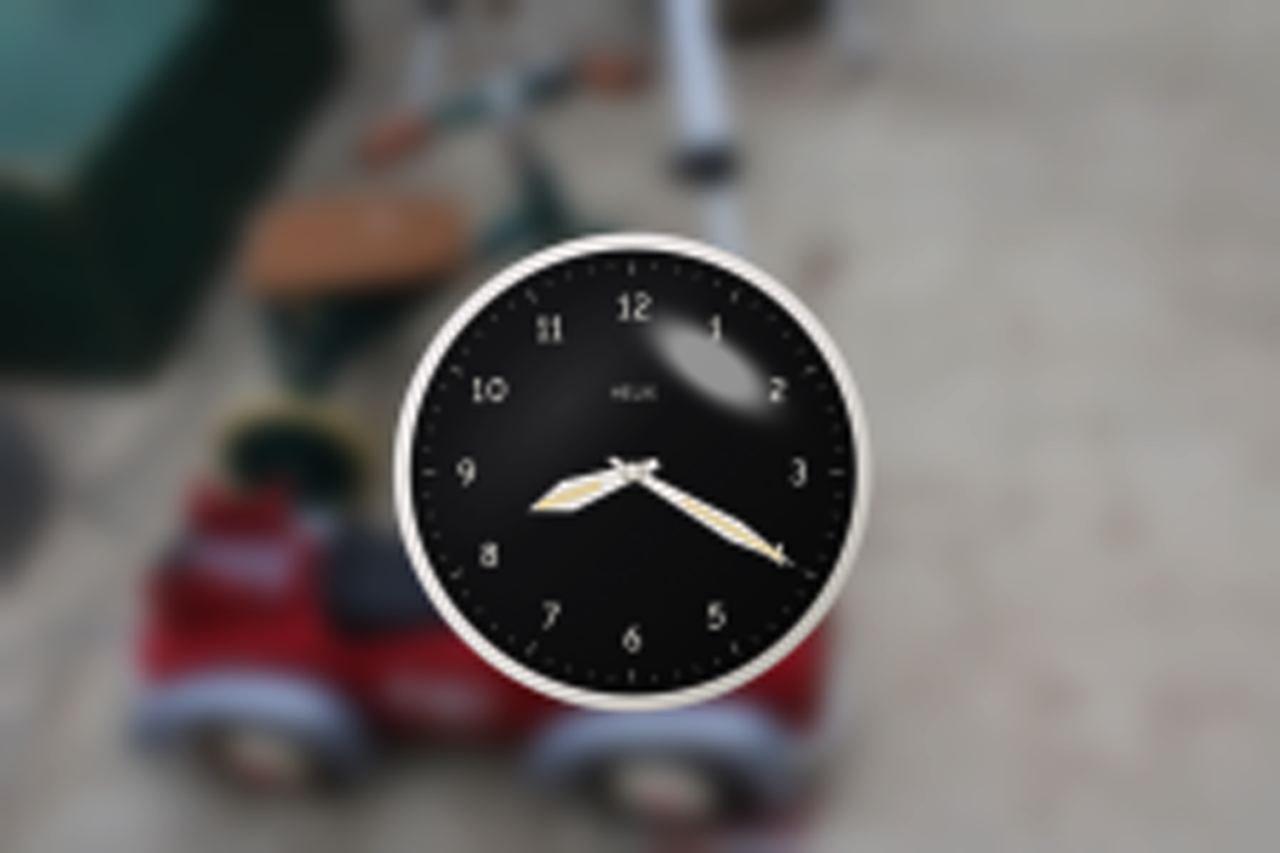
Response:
h=8 m=20
